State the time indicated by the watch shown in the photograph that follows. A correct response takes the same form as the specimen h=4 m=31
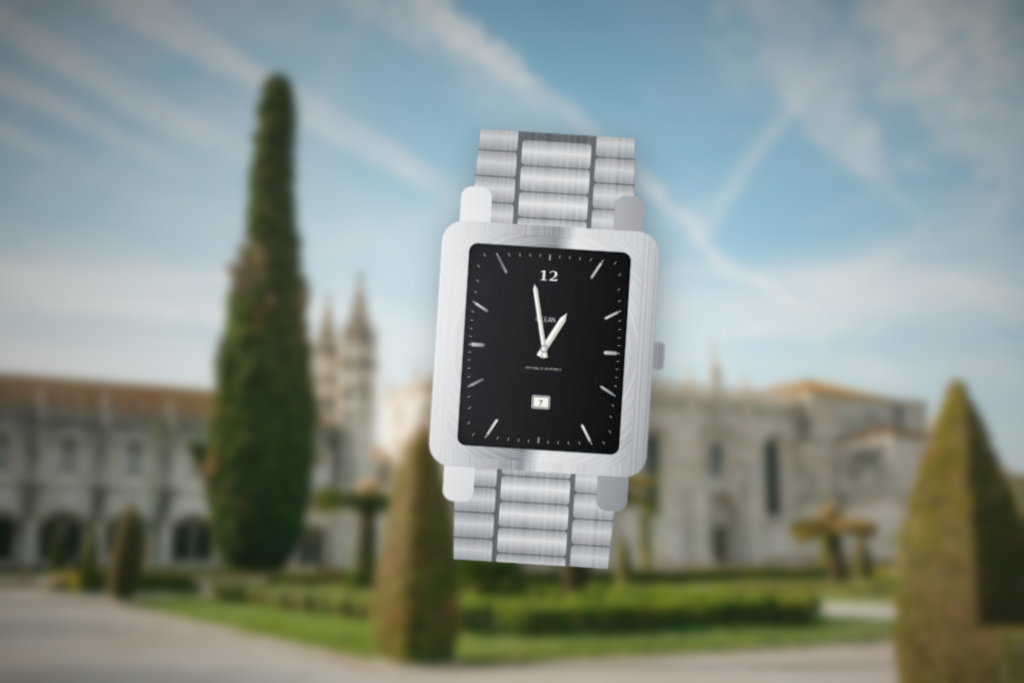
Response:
h=12 m=58
